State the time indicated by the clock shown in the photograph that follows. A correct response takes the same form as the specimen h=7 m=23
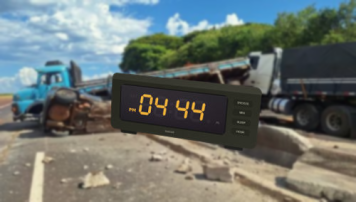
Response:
h=4 m=44
